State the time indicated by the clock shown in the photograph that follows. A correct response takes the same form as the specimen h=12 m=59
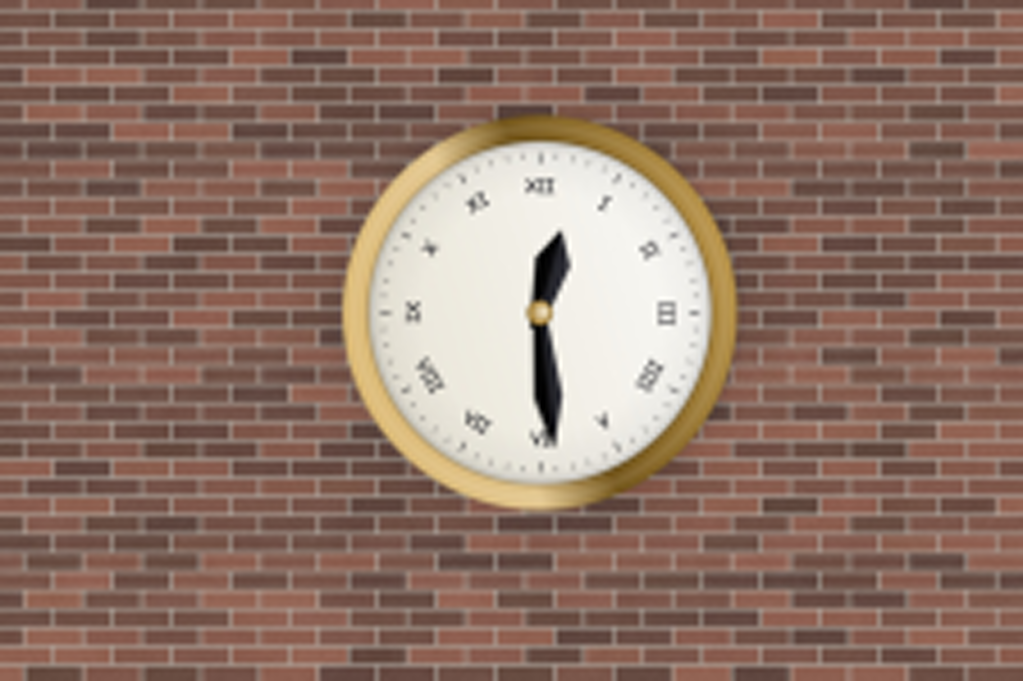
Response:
h=12 m=29
